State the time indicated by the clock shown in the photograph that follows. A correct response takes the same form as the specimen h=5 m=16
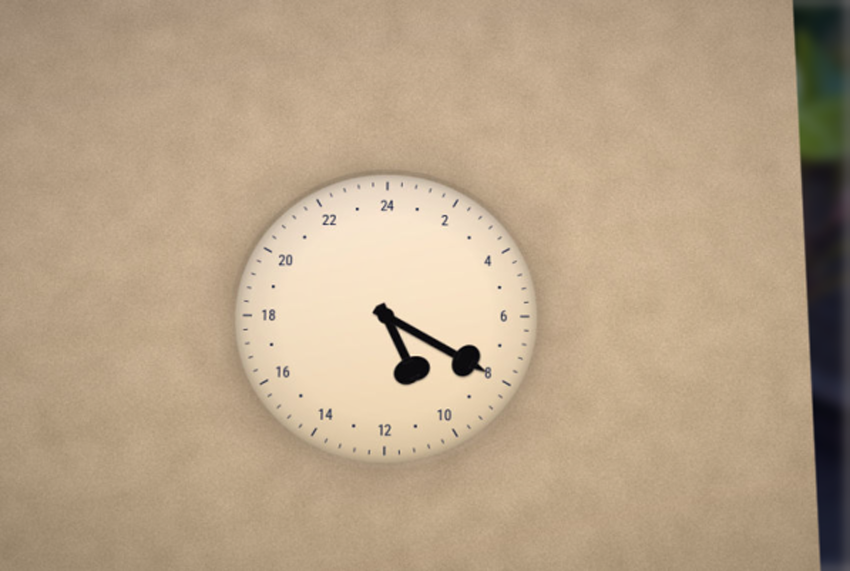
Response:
h=10 m=20
